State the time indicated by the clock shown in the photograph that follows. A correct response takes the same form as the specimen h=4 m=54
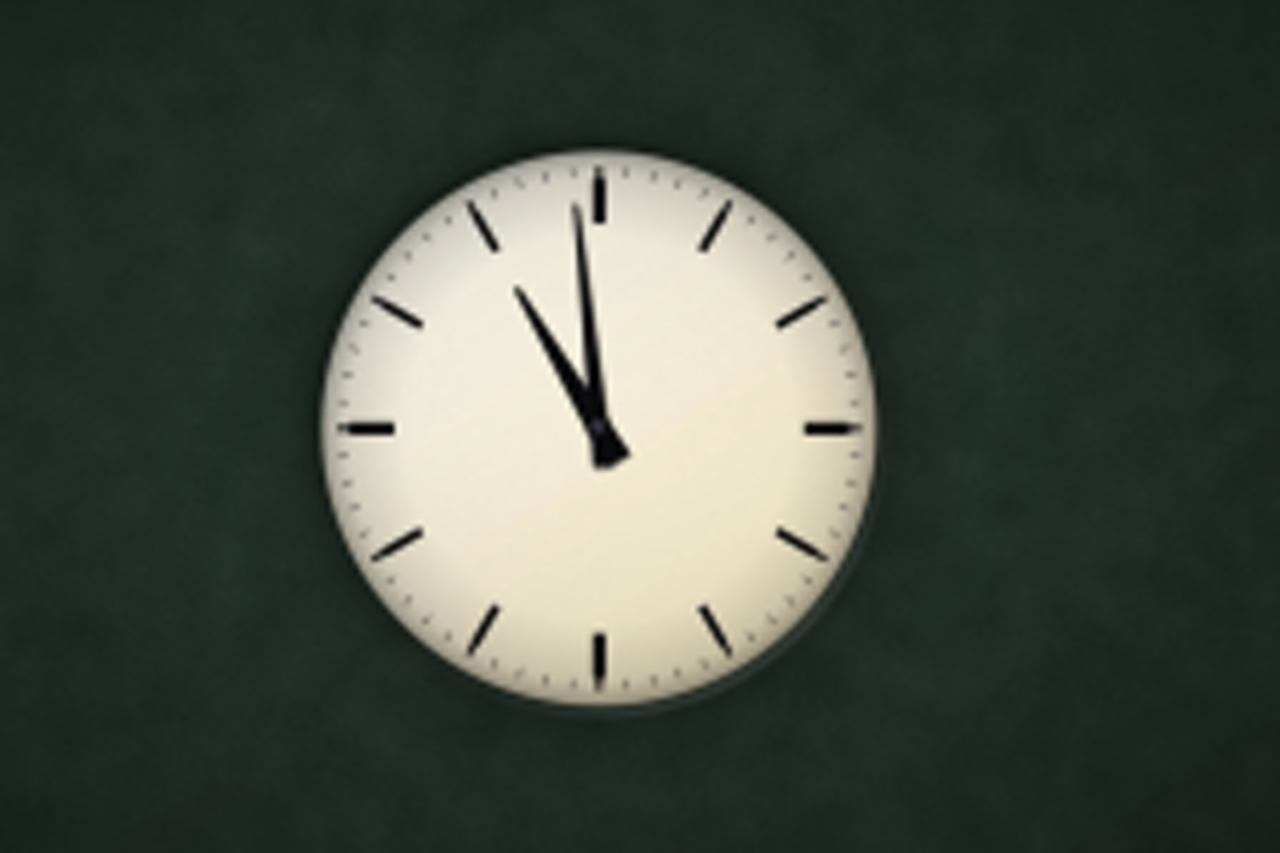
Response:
h=10 m=59
